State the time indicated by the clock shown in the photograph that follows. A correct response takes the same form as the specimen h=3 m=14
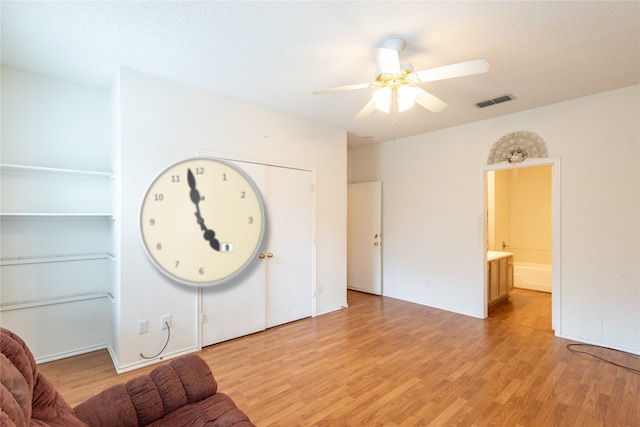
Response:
h=4 m=58
